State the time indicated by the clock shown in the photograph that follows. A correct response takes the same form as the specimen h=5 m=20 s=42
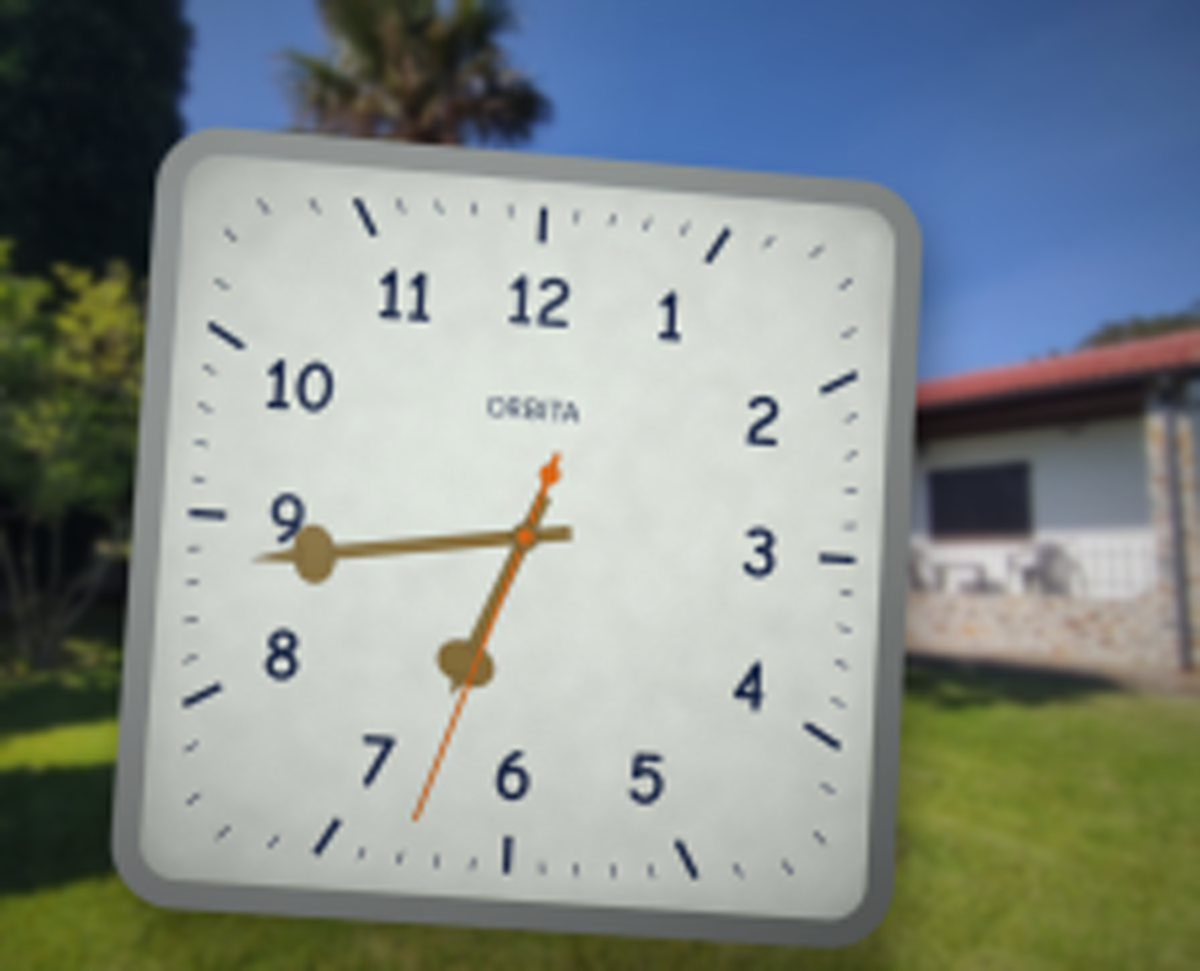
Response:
h=6 m=43 s=33
